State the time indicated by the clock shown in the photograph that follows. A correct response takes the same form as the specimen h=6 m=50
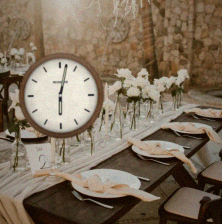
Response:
h=6 m=2
